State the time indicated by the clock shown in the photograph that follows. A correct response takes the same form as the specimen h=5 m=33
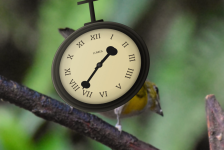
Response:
h=1 m=37
